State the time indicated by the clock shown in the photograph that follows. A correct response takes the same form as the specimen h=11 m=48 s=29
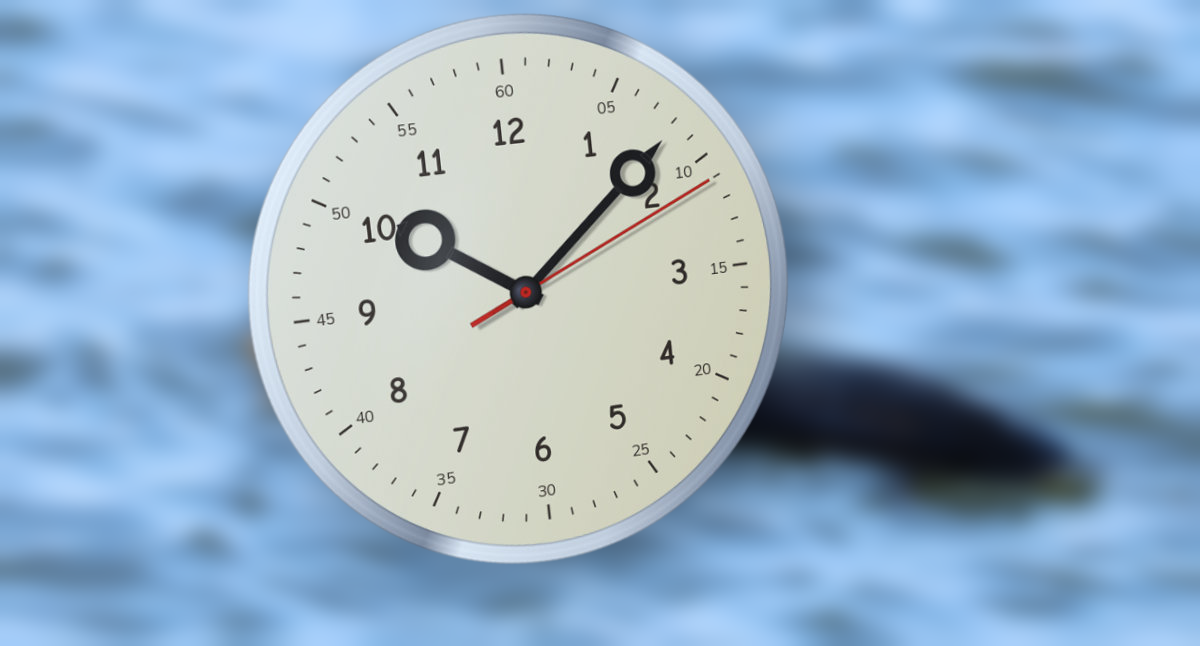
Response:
h=10 m=8 s=11
